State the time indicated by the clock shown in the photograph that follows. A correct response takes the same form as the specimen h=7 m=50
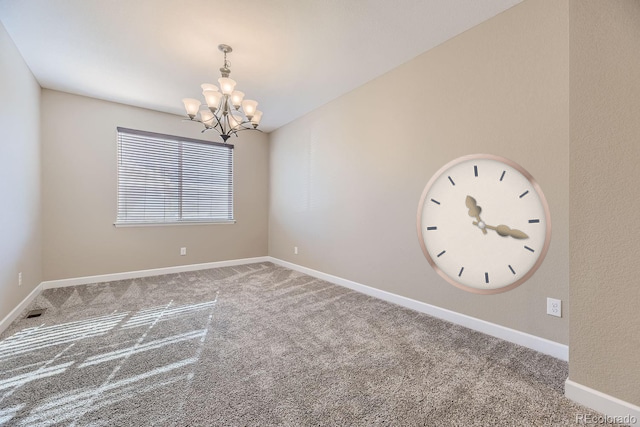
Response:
h=11 m=18
